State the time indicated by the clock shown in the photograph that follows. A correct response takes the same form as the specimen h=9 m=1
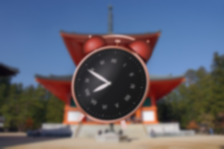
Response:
h=7 m=49
